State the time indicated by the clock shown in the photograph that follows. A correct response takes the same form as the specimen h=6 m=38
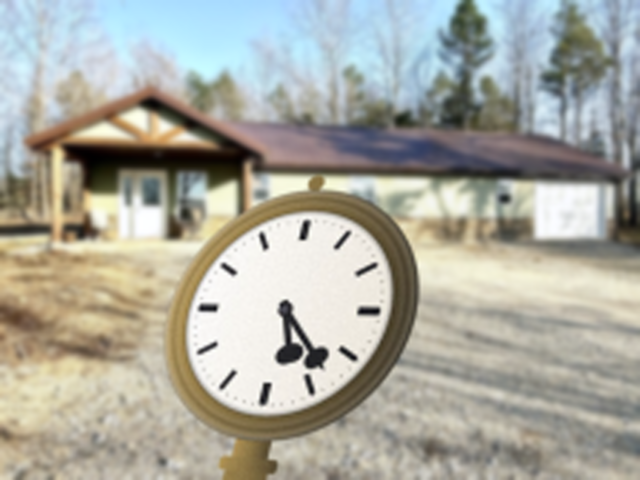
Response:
h=5 m=23
